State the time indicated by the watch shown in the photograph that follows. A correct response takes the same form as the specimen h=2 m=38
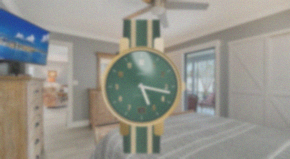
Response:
h=5 m=17
